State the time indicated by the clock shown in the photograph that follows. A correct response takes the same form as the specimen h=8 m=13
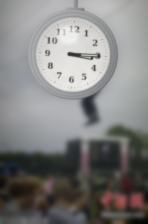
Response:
h=3 m=15
